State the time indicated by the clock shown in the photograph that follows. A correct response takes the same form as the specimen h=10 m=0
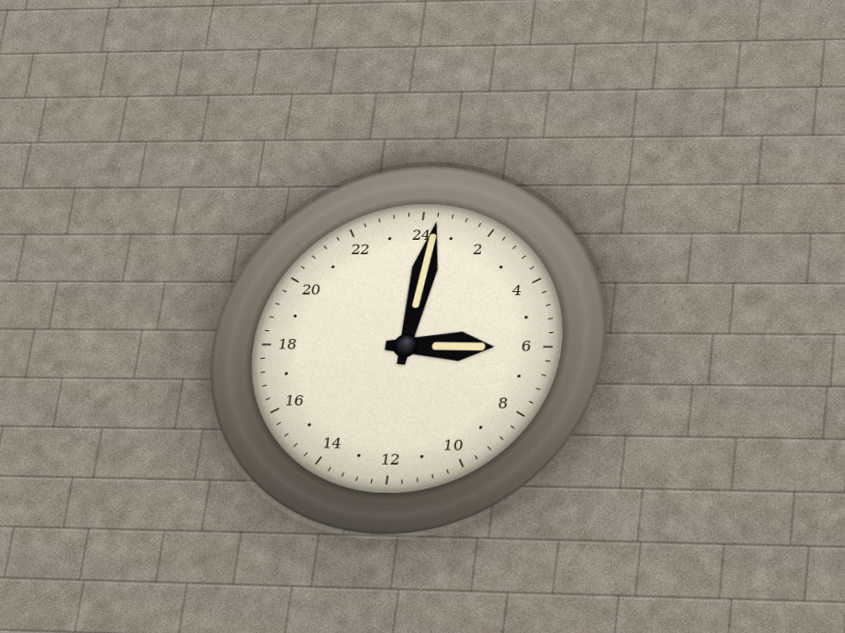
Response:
h=6 m=1
